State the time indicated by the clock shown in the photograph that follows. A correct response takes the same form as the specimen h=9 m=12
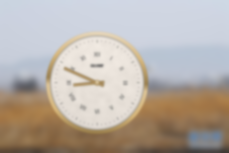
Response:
h=8 m=49
